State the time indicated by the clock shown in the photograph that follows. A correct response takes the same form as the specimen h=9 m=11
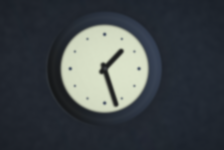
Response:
h=1 m=27
